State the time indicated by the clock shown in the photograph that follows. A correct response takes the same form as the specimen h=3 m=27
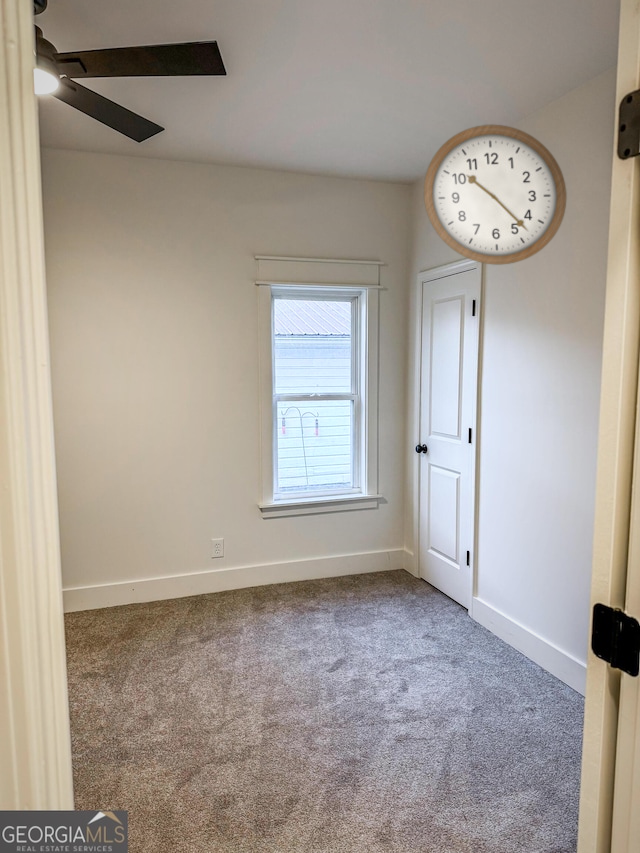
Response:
h=10 m=23
